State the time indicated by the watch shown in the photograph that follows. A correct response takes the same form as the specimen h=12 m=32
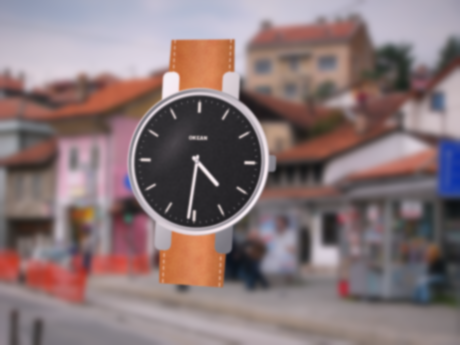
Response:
h=4 m=31
